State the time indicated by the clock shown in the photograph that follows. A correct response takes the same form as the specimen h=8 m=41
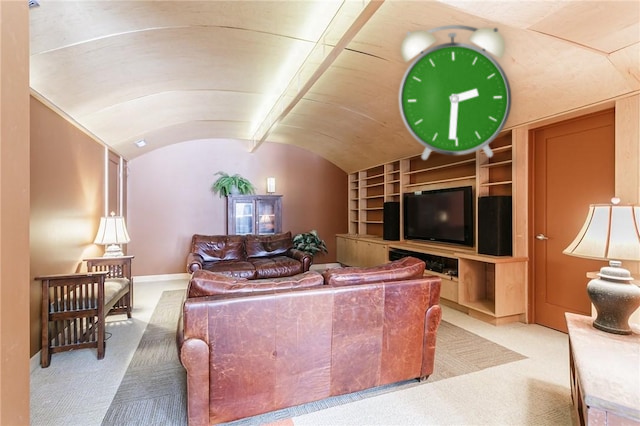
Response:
h=2 m=31
